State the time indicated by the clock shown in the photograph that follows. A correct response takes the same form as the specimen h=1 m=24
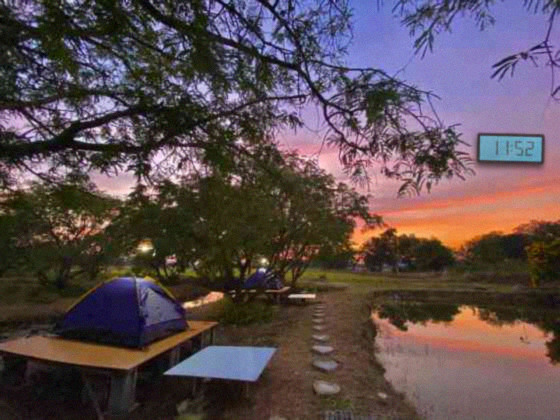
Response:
h=11 m=52
